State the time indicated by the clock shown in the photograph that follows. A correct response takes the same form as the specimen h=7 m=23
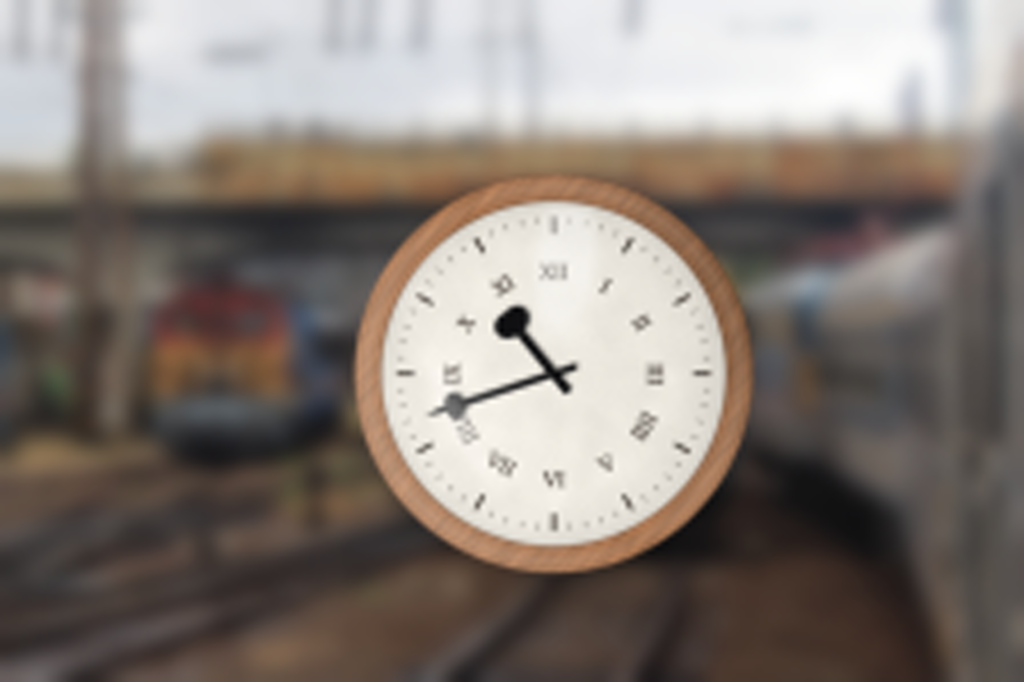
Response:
h=10 m=42
